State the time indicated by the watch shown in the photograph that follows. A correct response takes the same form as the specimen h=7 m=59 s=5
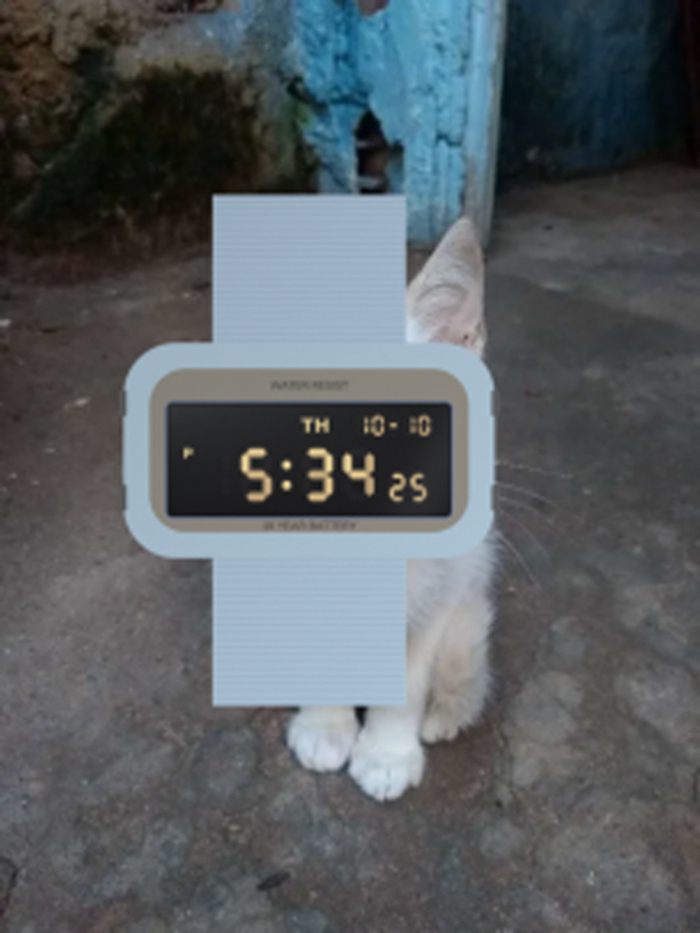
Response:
h=5 m=34 s=25
